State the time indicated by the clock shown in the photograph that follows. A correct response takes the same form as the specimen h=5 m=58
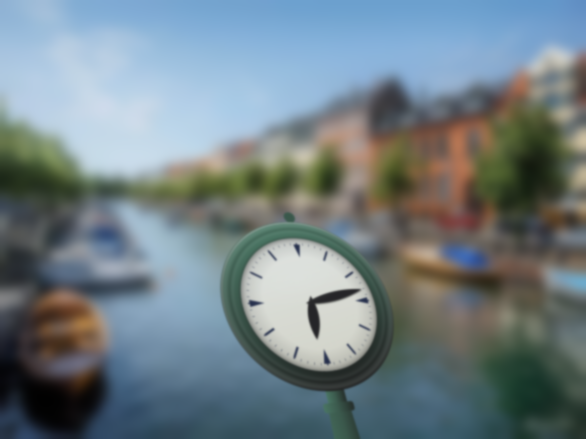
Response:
h=6 m=13
